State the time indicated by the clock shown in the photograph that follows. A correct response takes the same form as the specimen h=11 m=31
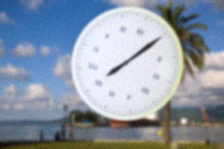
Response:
h=7 m=5
